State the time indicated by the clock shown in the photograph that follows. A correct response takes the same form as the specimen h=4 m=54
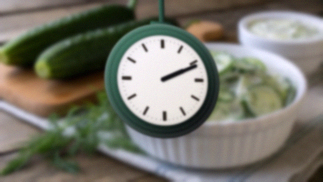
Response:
h=2 m=11
